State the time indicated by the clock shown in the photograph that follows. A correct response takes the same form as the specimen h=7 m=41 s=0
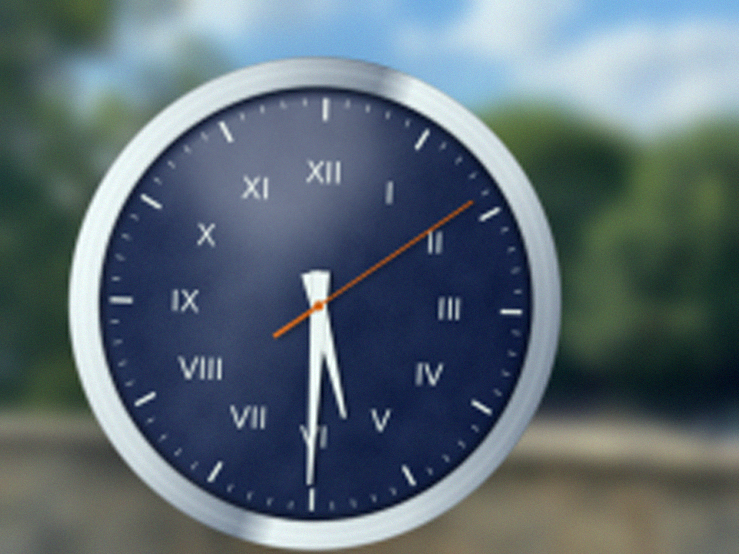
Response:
h=5 m=30 s=9
